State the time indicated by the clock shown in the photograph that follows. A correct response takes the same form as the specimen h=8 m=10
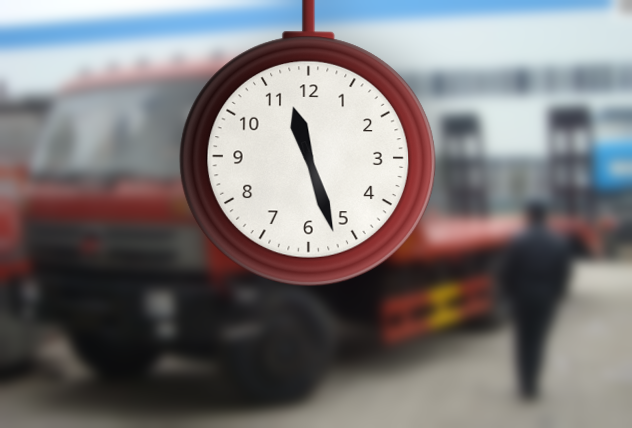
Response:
h=11 m=27
